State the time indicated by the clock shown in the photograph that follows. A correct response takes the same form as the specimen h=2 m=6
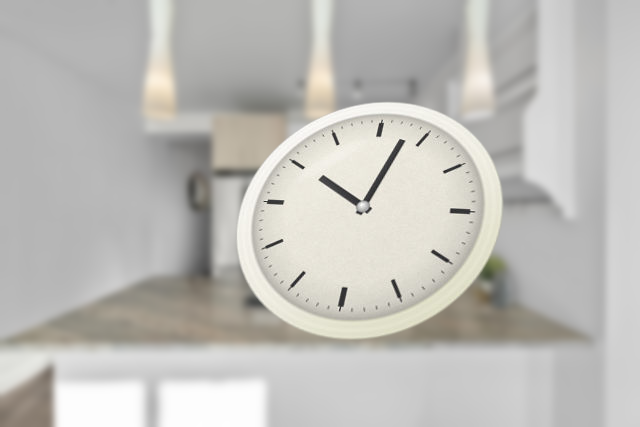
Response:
h=10 m=3
